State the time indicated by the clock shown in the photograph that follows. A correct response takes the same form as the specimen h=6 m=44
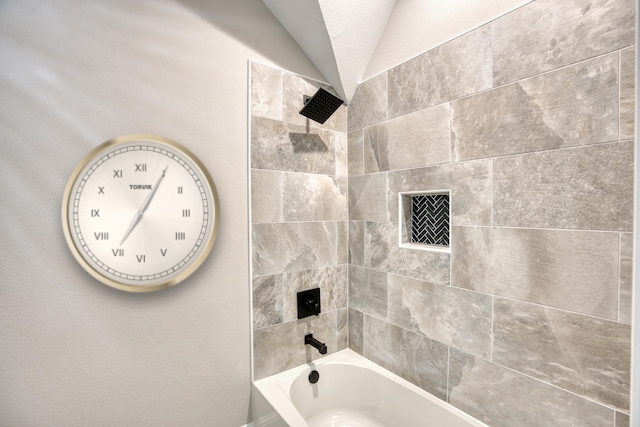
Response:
h=7 m=5
